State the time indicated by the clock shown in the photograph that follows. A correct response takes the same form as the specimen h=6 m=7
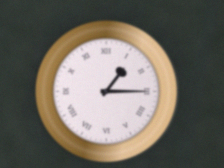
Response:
h=1 m=15
